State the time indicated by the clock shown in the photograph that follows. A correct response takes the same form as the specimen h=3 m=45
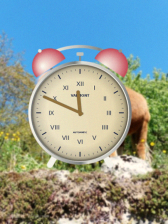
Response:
h=11 m=49
